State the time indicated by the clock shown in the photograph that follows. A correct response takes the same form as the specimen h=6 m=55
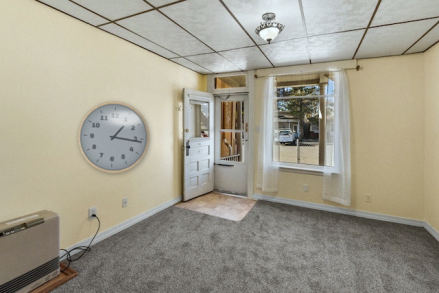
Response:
h=1 m=16
